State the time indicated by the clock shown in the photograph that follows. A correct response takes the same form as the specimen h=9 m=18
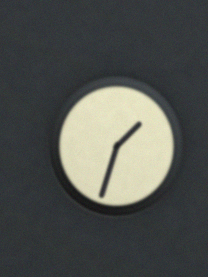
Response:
h=1 m=33
